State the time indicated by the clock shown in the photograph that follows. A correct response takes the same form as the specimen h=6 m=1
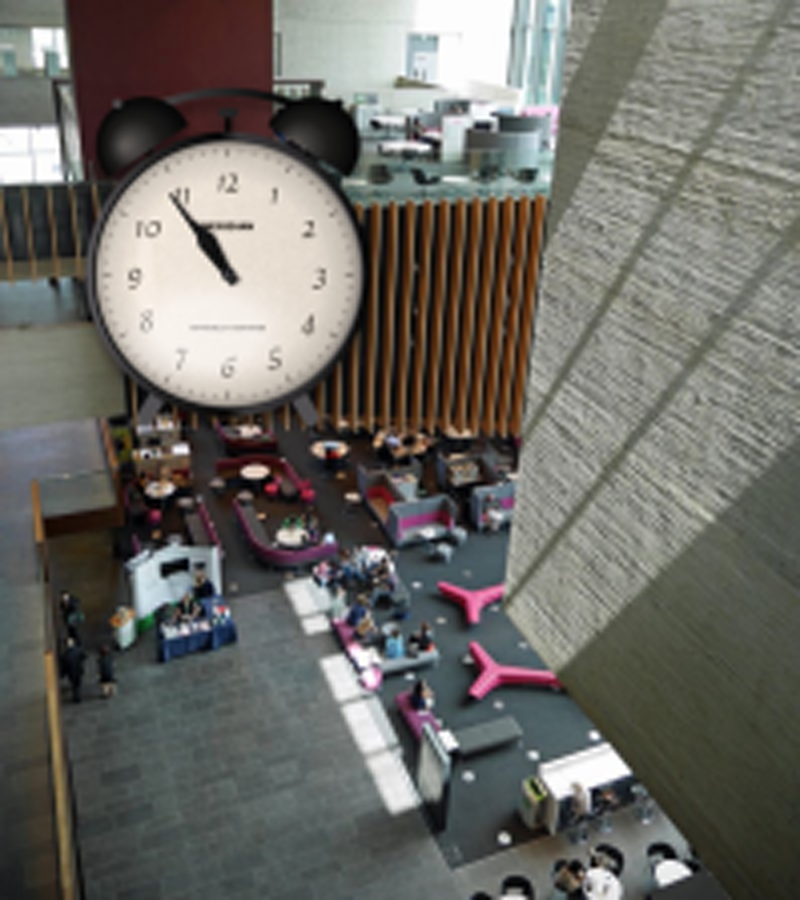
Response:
h=10 m=54
